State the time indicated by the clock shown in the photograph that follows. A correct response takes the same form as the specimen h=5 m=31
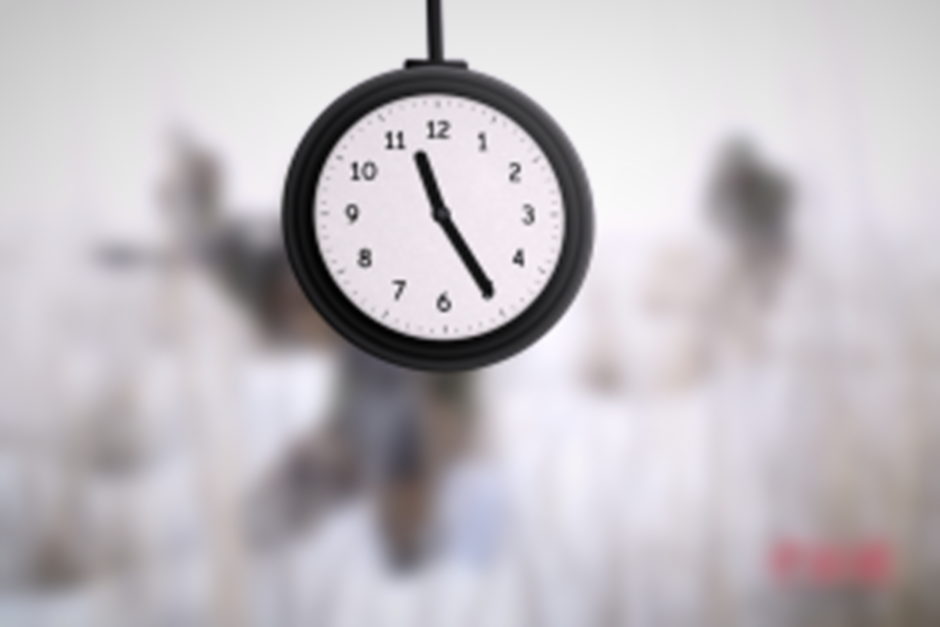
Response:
h=11 m=25
